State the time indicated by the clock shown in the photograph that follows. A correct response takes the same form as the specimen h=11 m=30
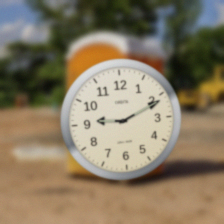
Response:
h=9 m=11
